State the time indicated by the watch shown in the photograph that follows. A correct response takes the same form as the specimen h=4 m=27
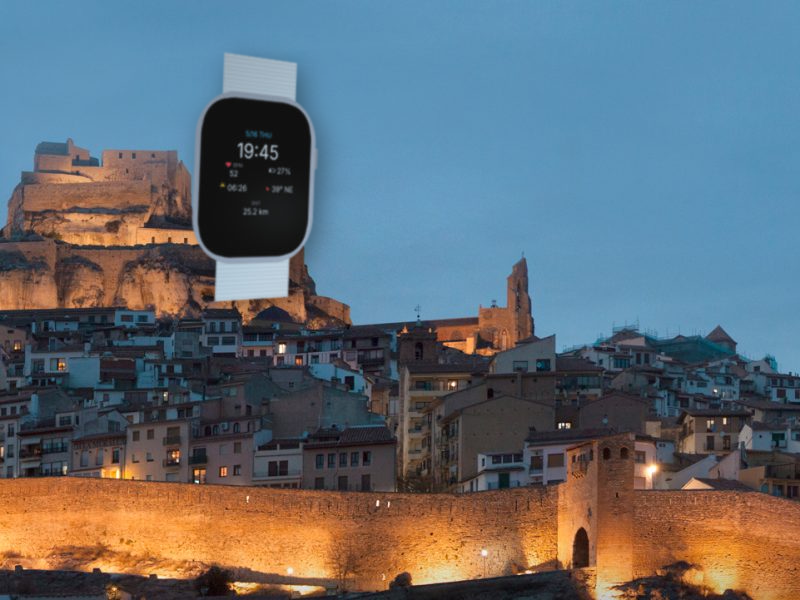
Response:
h=19 m=45
